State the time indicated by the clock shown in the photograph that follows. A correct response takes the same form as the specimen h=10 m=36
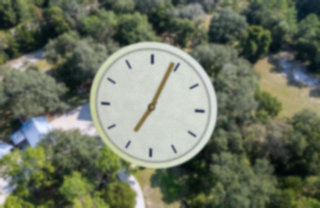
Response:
h=7 m=4
